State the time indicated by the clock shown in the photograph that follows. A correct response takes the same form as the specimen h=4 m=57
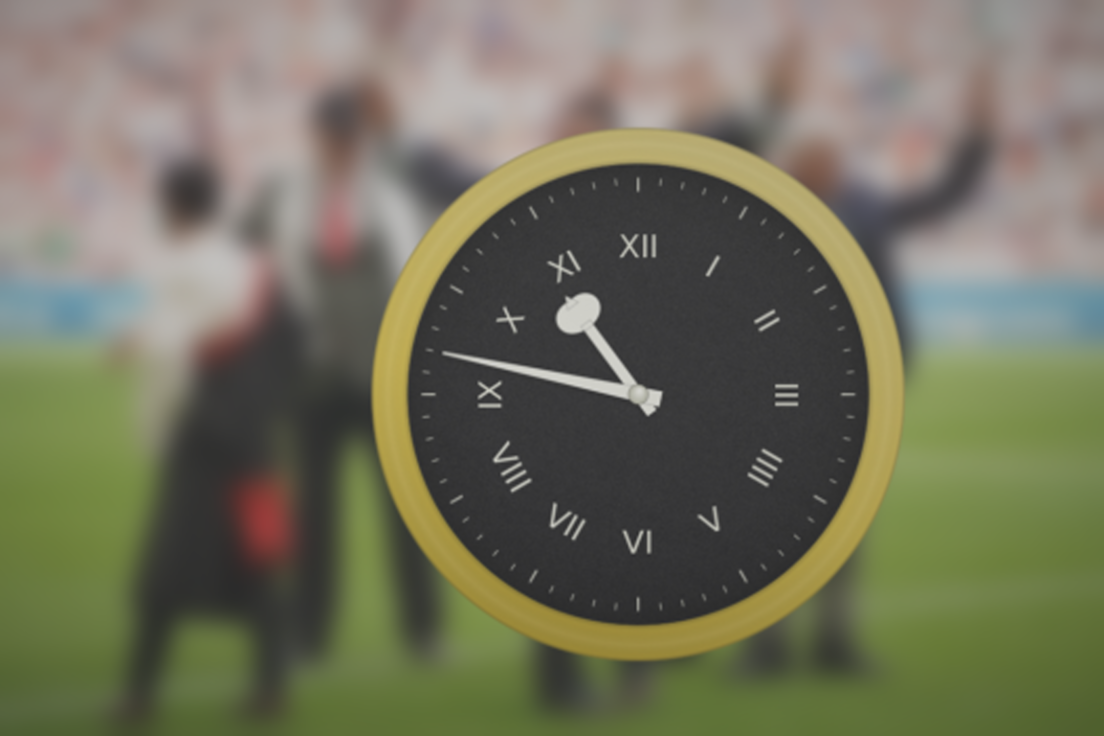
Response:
h=10 m=47
